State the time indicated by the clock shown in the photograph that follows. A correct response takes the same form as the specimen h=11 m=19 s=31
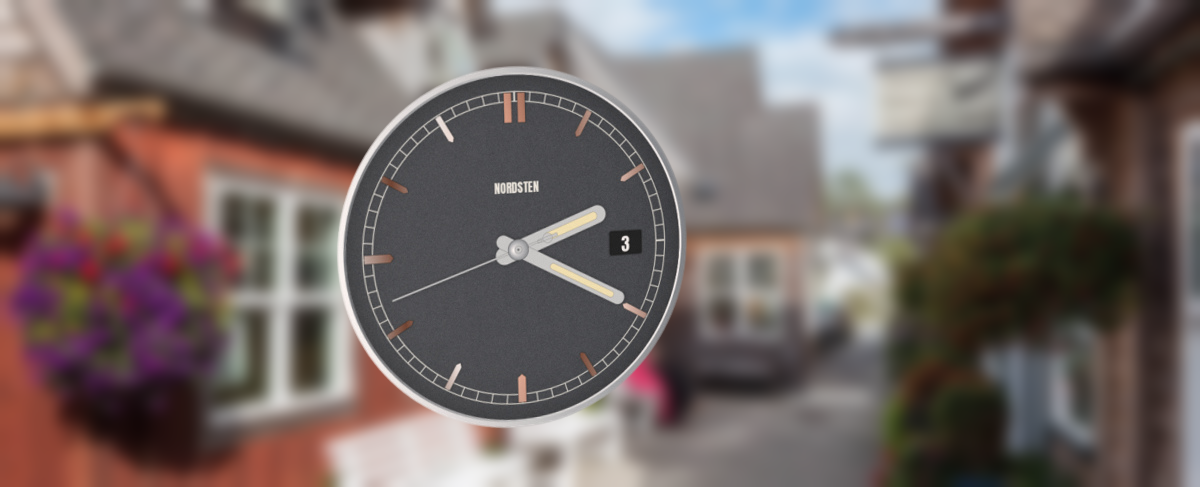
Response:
h=2 m=19 s=42
